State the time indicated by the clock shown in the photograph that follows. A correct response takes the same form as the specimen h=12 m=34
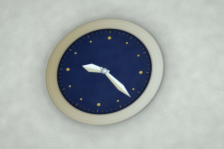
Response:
h=9 m=22
